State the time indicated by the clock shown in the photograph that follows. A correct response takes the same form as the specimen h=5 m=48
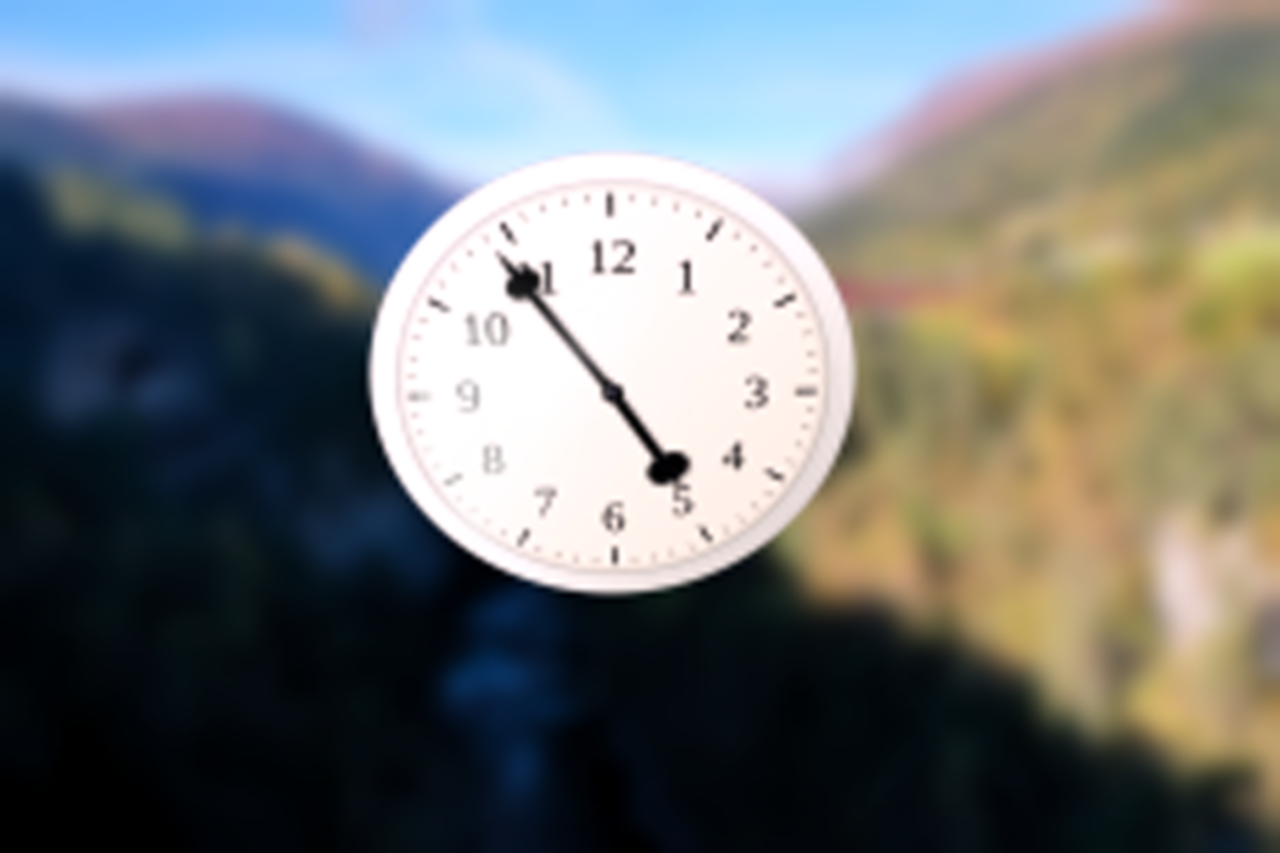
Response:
h=4 m=54
